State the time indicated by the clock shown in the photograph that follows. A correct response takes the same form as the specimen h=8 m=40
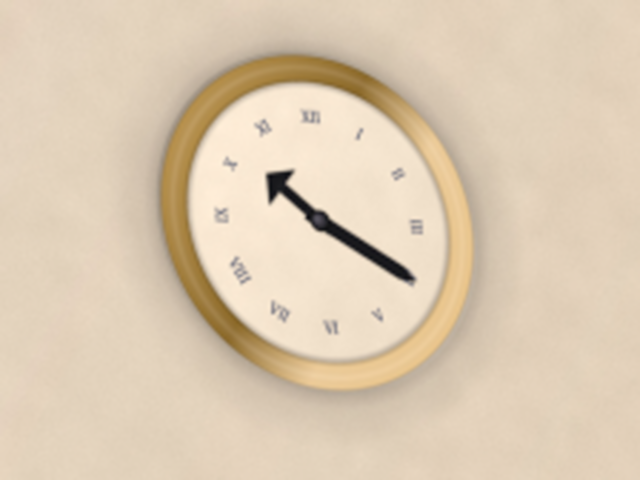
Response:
h=10 m=20
